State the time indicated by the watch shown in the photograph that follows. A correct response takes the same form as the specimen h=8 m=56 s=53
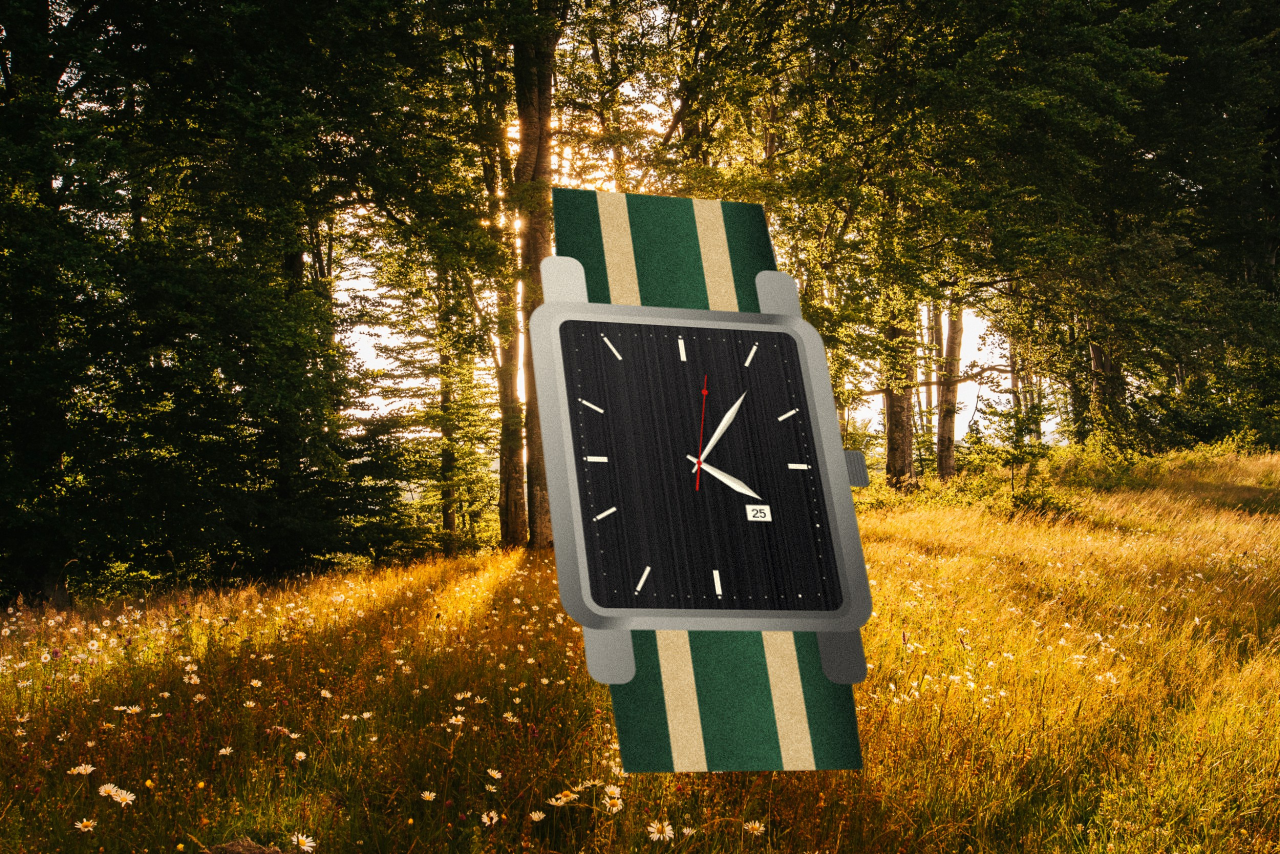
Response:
h=4 m=6 s=2
